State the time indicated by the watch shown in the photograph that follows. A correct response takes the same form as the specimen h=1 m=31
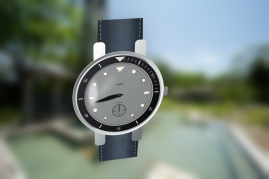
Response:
h=8 m=43
